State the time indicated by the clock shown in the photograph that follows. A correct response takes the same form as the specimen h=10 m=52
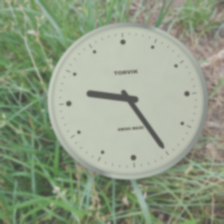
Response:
h=9 m=25
